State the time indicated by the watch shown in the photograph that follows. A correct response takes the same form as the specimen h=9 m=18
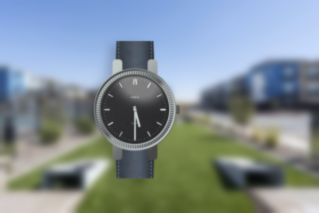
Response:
h=5 m=30
